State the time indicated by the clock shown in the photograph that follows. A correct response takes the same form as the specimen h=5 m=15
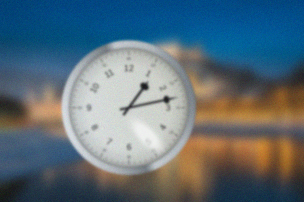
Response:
h=1 m=13
